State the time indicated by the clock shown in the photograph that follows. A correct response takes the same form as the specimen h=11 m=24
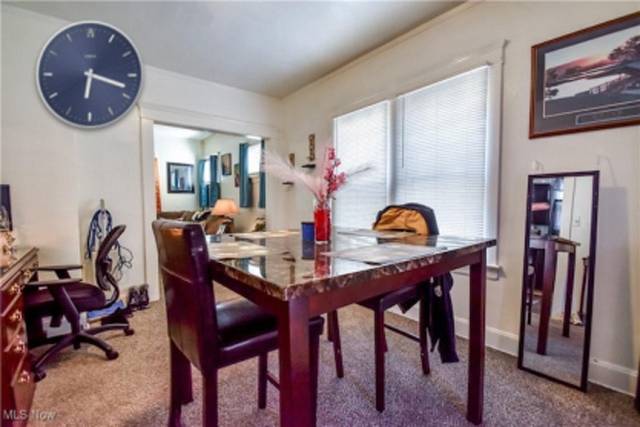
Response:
h=6 m=18
